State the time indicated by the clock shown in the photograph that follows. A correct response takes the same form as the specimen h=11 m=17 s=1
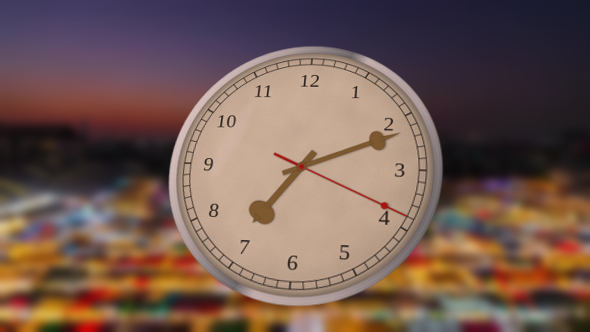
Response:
h=7 m=11 s=19
